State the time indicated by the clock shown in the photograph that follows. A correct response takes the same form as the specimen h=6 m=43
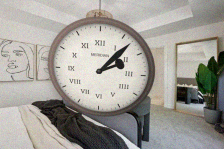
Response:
h=2 m=7
